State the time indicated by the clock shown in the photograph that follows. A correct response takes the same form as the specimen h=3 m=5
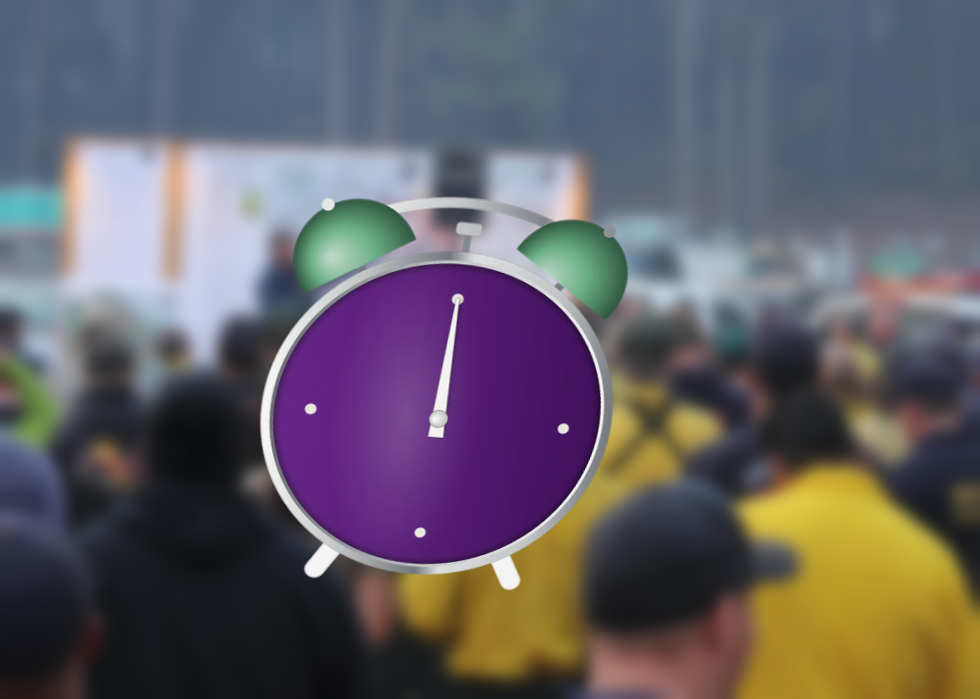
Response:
h=12 m=0
